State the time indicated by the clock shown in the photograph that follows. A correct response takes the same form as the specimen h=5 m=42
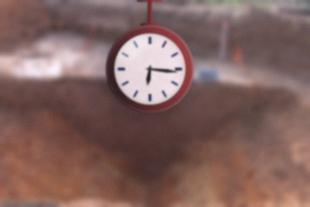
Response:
h=6 m=16
